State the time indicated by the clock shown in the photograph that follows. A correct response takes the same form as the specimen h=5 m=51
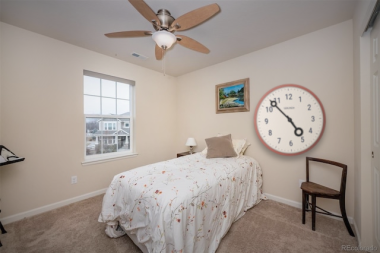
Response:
h=4 m=53
